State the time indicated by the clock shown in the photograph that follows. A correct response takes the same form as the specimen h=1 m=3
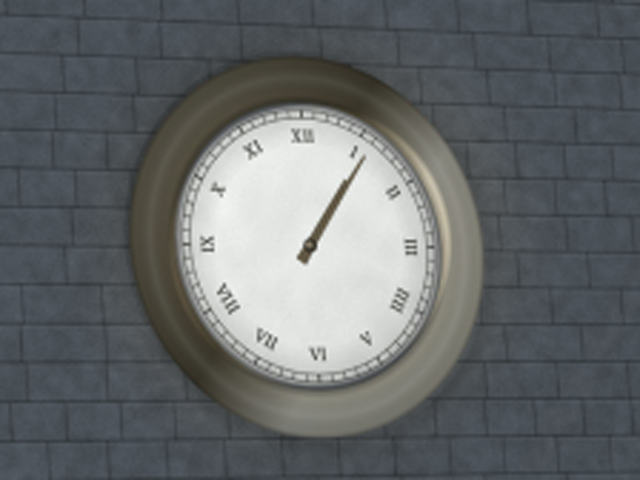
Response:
h=1 m=6
